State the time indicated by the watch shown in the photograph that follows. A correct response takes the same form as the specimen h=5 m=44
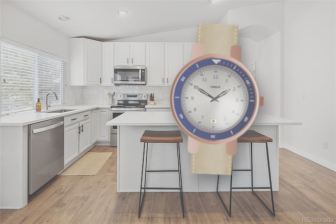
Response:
h=1 m=50
